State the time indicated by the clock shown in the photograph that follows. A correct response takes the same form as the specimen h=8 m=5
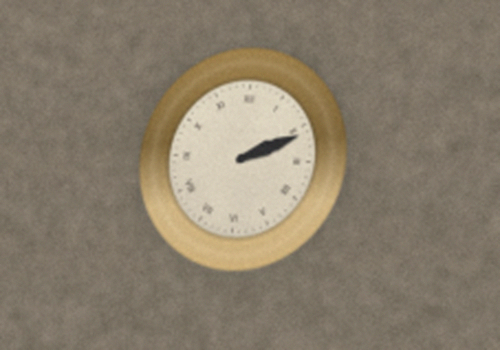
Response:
h=2 m=11
